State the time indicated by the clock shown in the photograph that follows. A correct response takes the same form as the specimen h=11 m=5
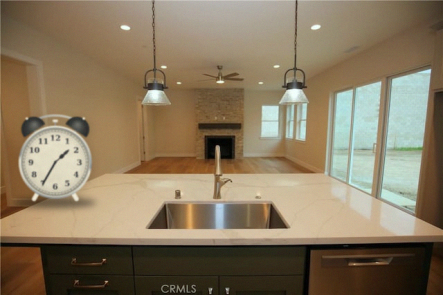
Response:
h=1 m=35
